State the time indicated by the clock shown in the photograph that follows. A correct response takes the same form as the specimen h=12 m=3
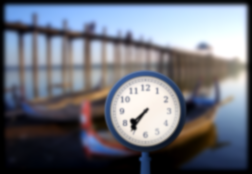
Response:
h=7 m=36
